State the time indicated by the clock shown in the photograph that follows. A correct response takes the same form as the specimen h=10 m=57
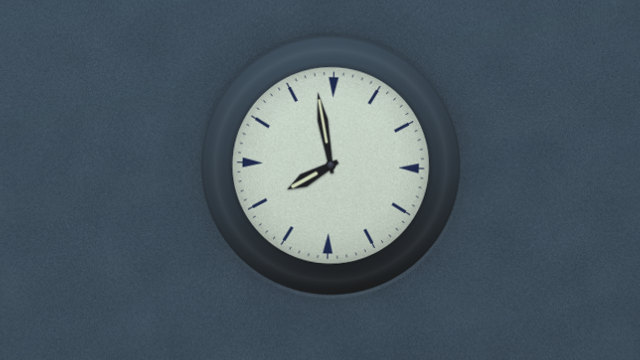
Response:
h=7 m=58
